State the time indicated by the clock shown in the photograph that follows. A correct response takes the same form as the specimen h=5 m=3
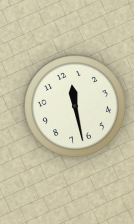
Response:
h=12 m=32
